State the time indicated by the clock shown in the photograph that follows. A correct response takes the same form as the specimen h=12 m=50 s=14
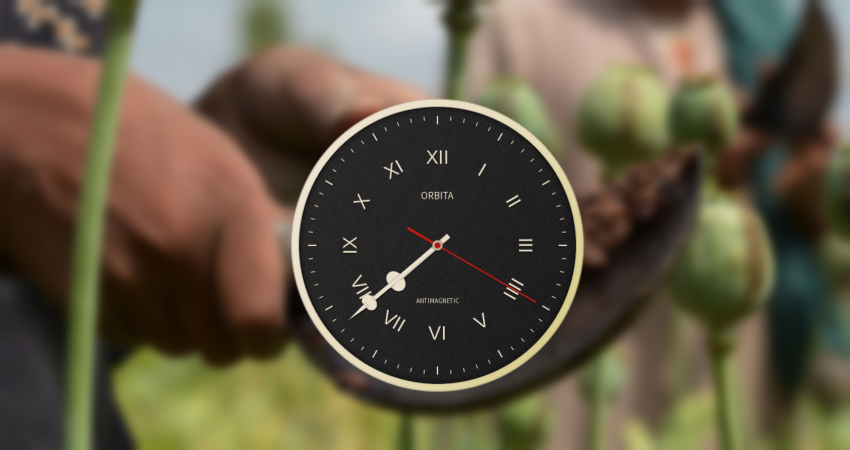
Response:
h=7 m=38 s=20
